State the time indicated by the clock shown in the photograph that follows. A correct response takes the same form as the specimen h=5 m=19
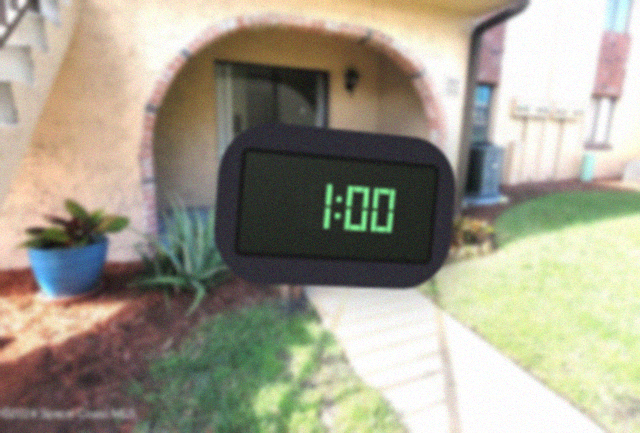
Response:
h=1 m=0
